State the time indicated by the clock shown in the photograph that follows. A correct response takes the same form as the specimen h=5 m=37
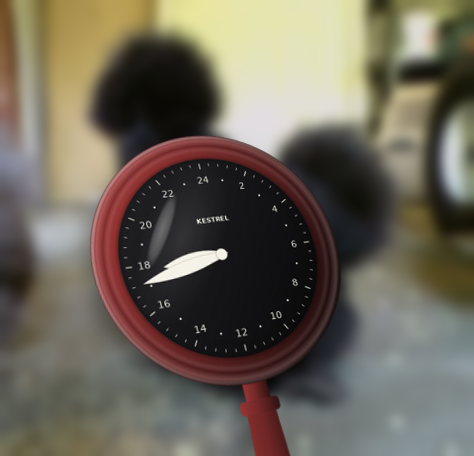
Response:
h=17 m=43
